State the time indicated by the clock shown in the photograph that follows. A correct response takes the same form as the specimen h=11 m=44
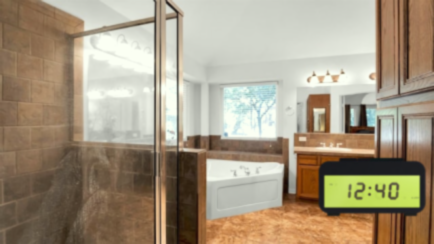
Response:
h=12 m=40
